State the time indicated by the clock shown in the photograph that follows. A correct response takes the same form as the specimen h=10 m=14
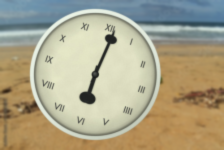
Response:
h=6 m=1
